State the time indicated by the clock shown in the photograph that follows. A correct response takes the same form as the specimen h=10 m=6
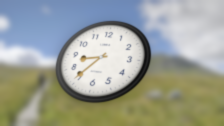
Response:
h=8 m=36
